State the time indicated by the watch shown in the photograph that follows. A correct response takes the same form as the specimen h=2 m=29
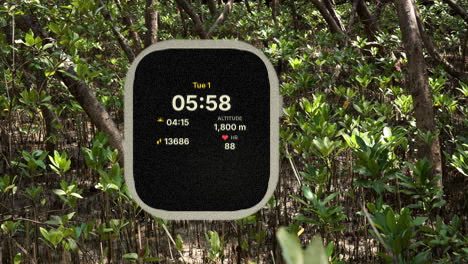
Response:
h=5 m=58
